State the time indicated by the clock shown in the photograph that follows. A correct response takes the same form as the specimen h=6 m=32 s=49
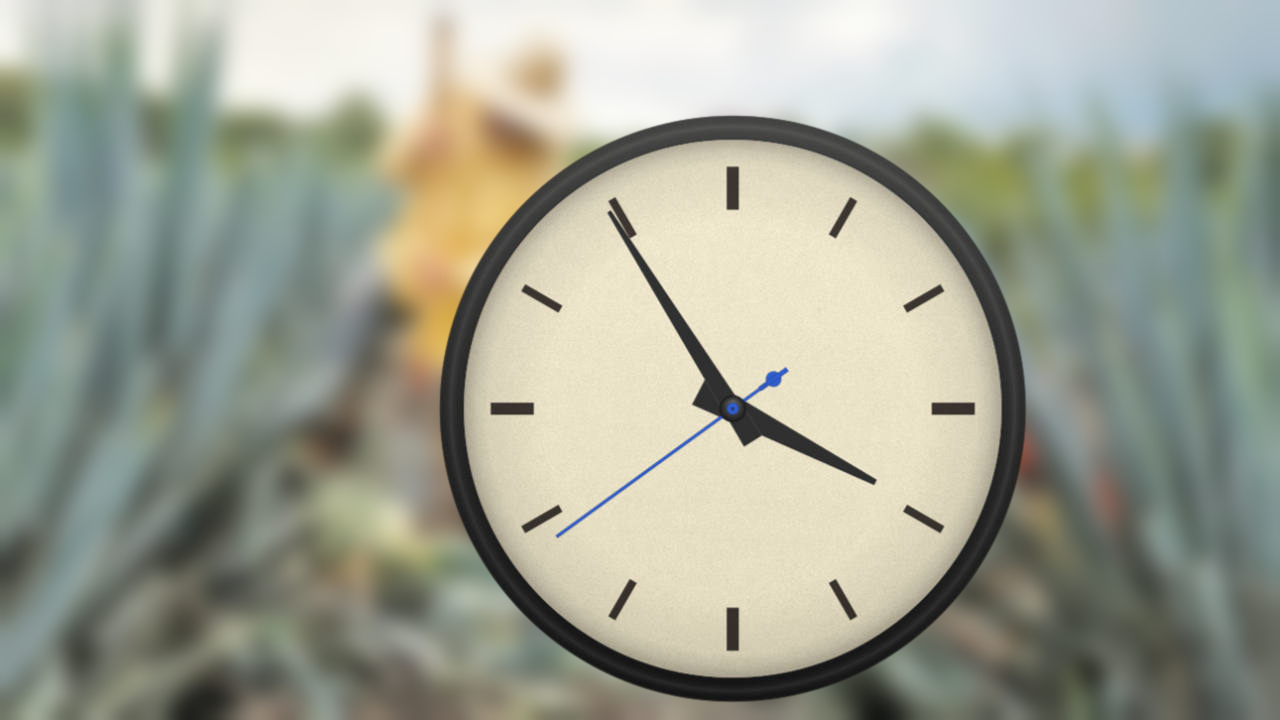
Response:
h=3 m=54 s=39
